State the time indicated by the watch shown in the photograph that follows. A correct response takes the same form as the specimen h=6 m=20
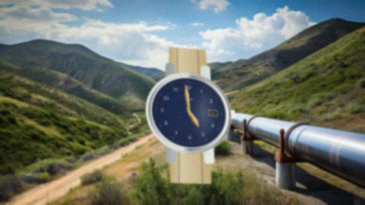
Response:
h=4 m=59
